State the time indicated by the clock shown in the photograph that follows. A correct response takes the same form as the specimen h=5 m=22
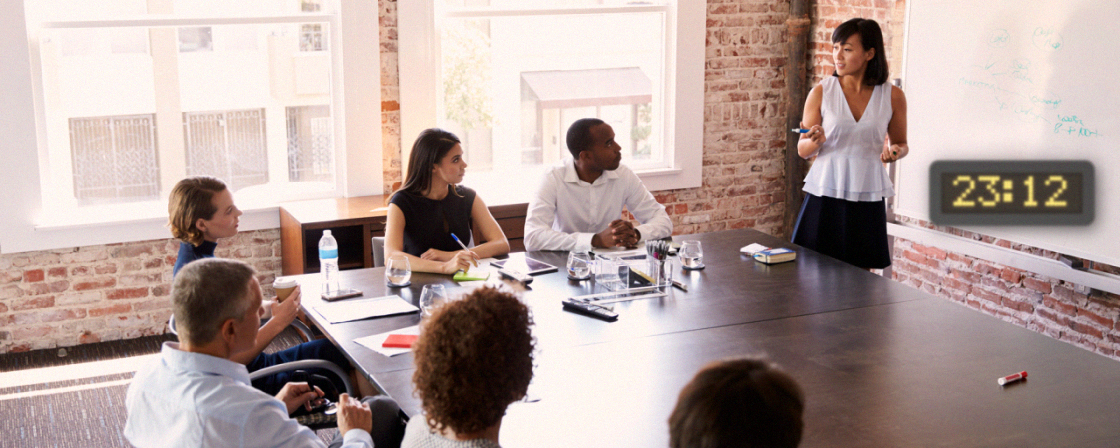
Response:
h=23 m=12
